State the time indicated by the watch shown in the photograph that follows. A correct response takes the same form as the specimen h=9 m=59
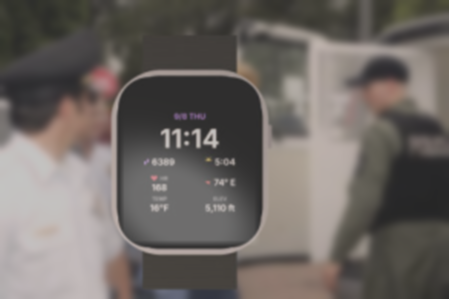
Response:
h=11 m=14
